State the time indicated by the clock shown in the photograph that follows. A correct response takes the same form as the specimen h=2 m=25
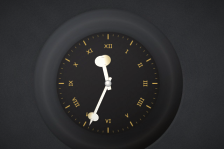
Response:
h=11 m=34
